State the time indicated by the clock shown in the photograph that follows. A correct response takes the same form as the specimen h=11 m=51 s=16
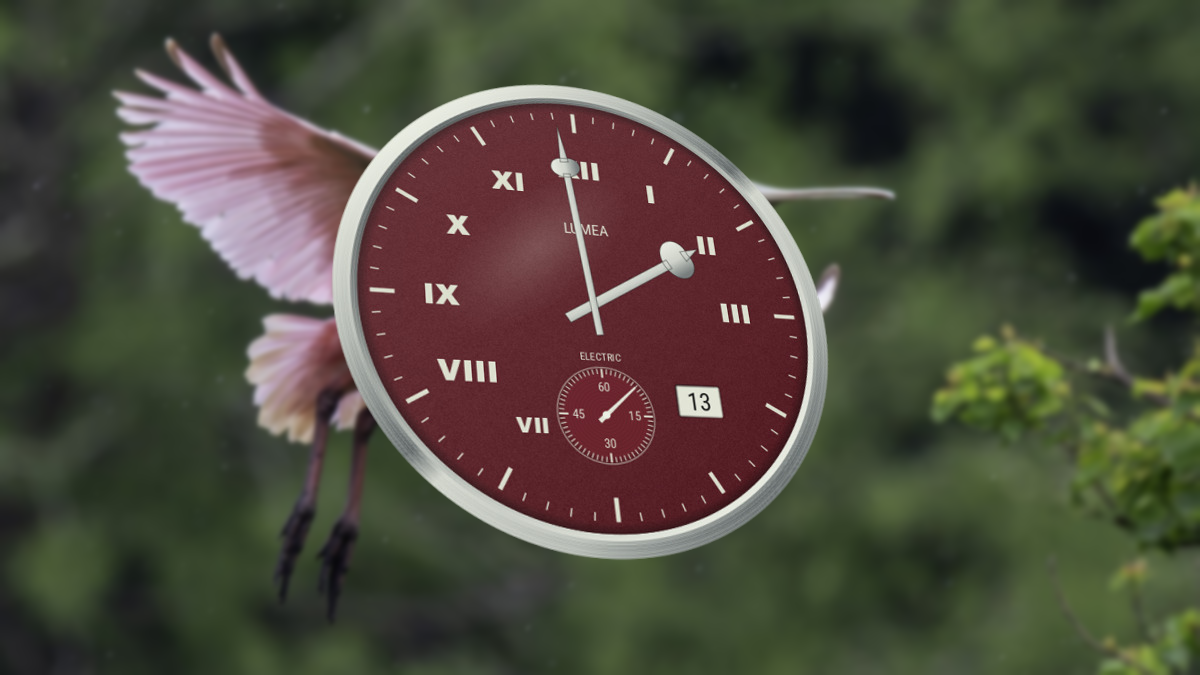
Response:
h=1 m=59 s=8
